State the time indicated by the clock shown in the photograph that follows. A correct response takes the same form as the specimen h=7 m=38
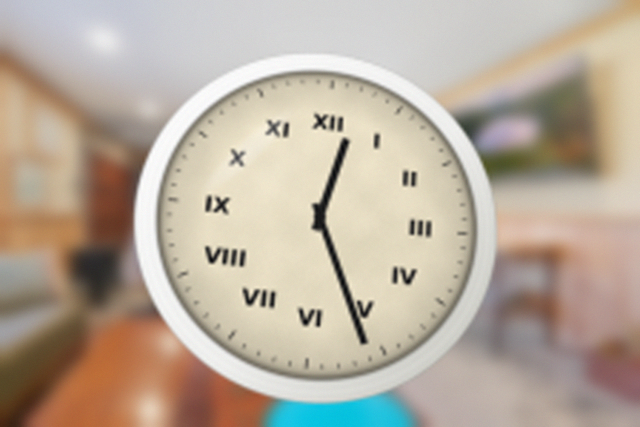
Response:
h=12 m=26
